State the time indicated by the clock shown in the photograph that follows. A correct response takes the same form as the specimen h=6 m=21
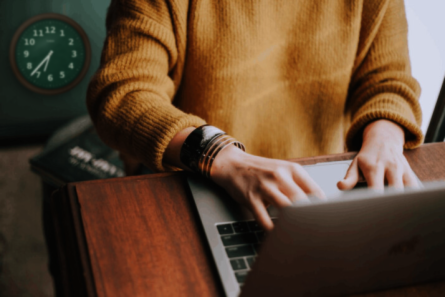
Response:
h=6 m=37
